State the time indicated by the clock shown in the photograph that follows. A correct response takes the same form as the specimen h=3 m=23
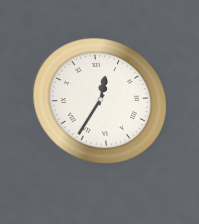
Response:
h=12 m=36
